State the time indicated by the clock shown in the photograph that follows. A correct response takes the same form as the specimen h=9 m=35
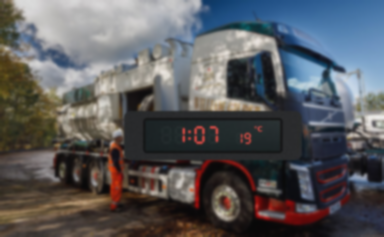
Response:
h=1 m=7
